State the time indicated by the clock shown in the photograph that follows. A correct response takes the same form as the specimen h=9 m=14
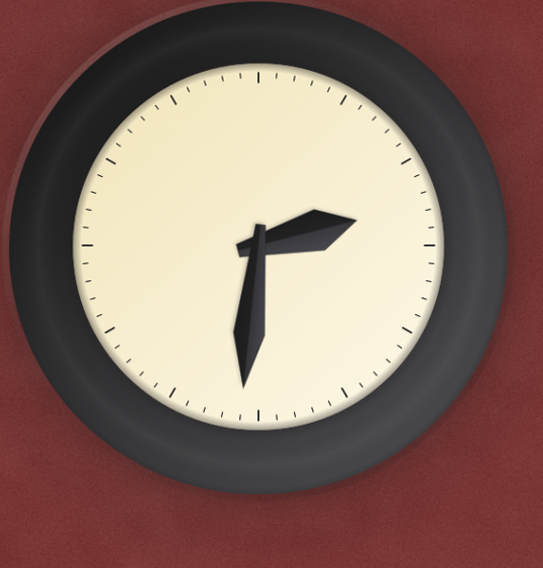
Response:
h=2 m=31
